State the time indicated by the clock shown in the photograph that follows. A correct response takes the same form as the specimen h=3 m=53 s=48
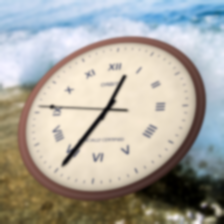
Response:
h=12 m=34 s=46
